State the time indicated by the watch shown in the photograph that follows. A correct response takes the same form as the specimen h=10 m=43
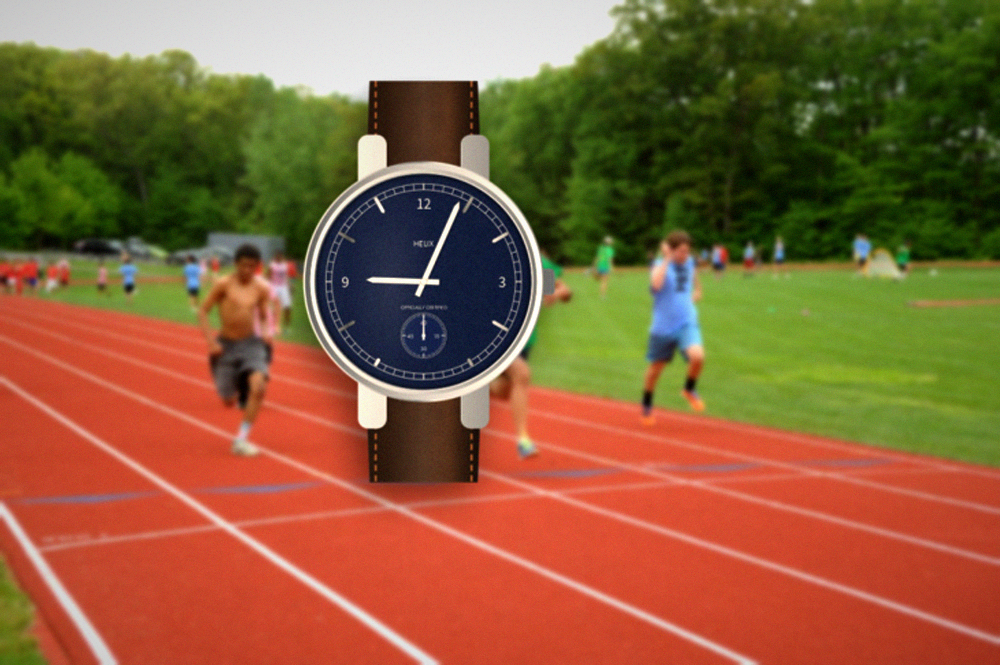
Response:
h=9 m=4
